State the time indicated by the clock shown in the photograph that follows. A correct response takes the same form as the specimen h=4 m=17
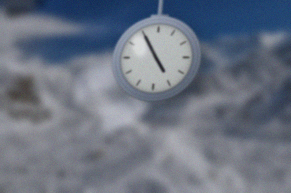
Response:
h=4 m=55
